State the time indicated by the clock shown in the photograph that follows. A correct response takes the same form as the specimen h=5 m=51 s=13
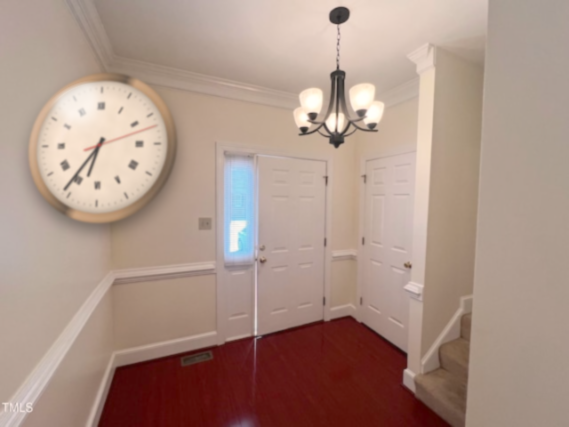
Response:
h=6 m=36 s=12
